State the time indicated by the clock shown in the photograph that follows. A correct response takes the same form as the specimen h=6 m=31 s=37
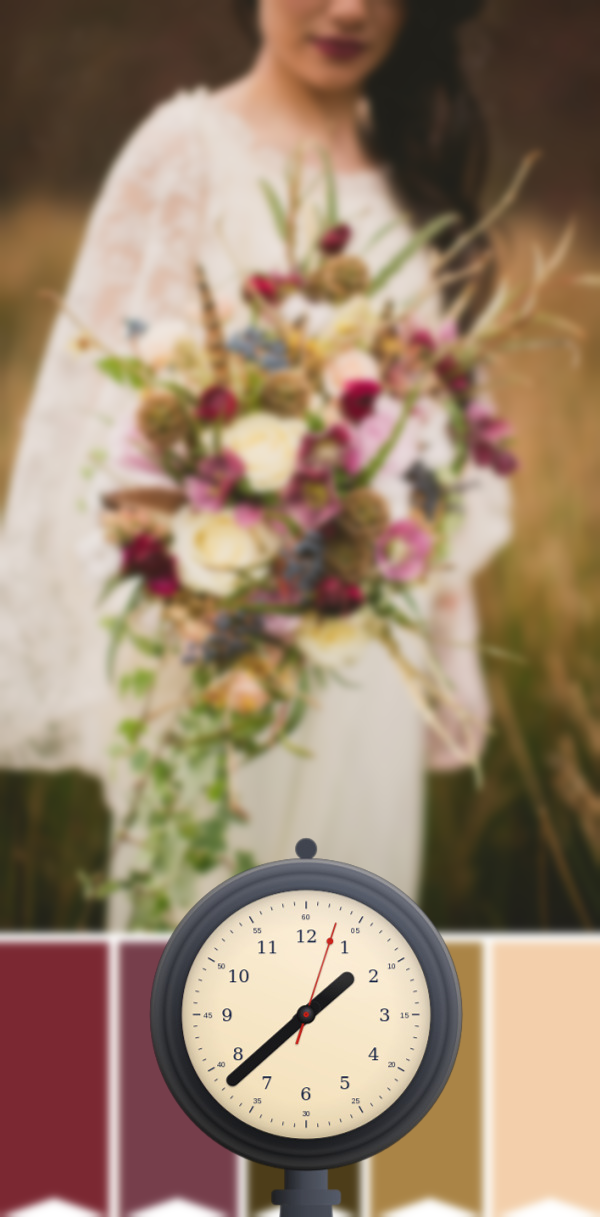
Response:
h=1 m=38 s=3
